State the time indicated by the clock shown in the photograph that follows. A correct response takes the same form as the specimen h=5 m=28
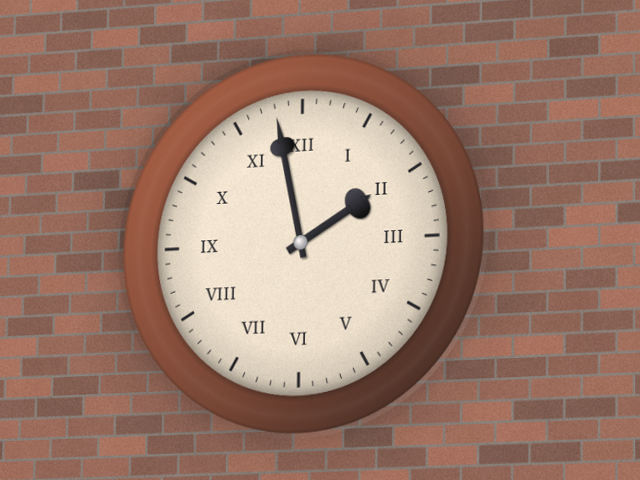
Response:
h=1 m=58
